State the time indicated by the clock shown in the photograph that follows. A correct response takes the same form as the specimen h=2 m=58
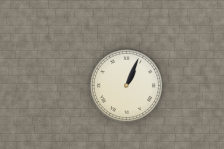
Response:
h=1 m=4
